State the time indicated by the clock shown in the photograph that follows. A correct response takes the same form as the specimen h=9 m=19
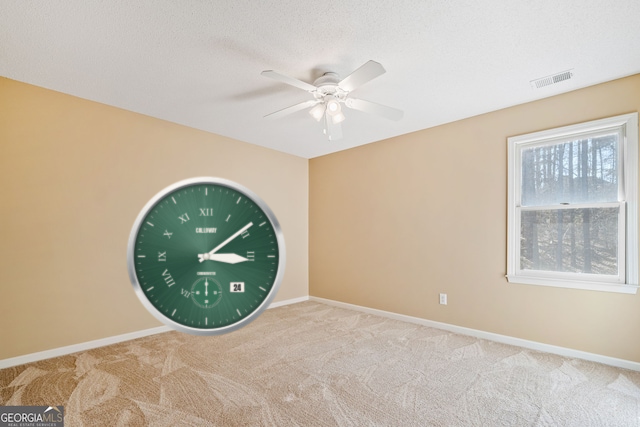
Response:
h=3 m=9
